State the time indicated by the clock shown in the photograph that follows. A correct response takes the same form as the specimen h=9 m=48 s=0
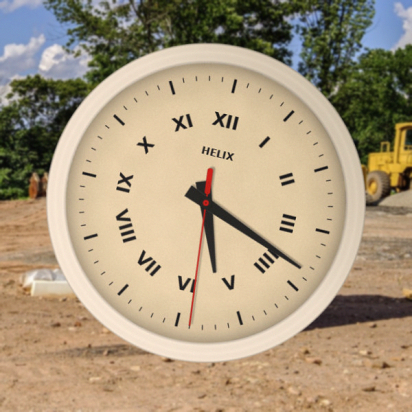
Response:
h=5 m=18 s=29
